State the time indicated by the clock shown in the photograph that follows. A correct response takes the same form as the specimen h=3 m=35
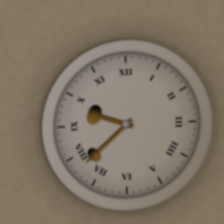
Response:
h=9 m=38
